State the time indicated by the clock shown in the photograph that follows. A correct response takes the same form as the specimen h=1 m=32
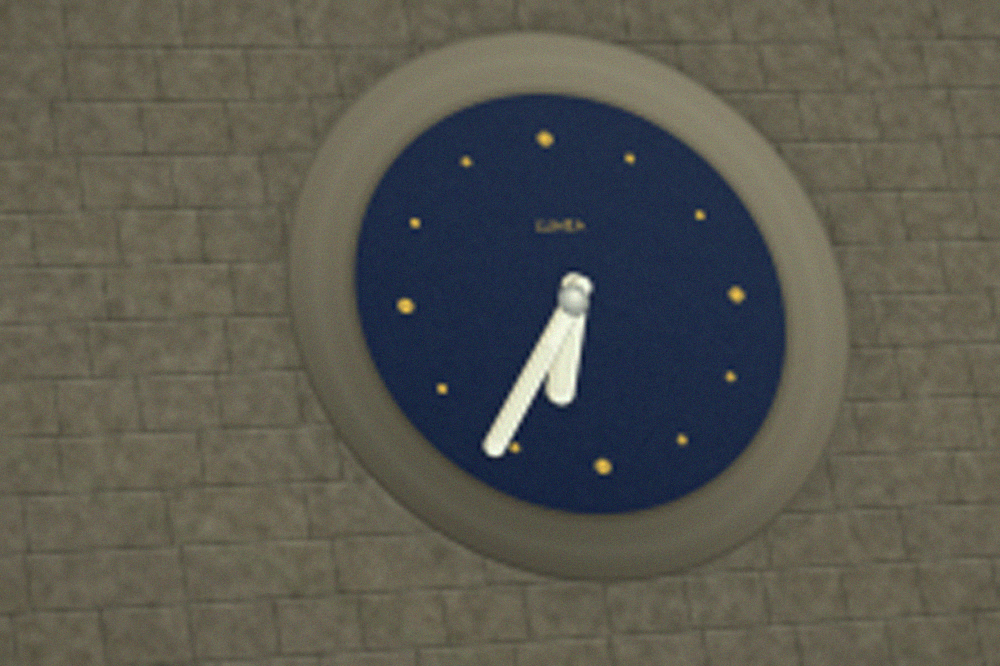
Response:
h=6 m=36
